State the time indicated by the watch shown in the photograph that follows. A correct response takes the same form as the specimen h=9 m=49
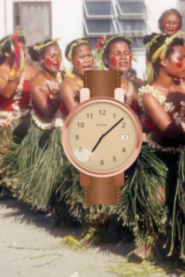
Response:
h=7 m=8
